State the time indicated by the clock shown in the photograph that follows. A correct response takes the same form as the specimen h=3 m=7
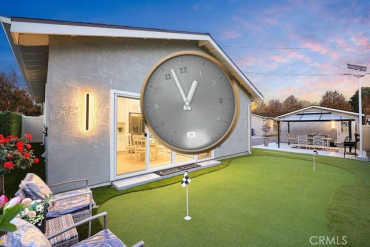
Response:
h=12 m=57
